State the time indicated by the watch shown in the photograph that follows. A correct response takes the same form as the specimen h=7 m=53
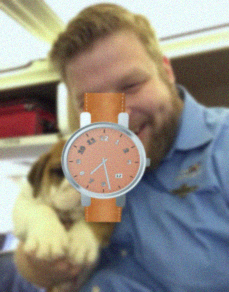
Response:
h=7 m=28
